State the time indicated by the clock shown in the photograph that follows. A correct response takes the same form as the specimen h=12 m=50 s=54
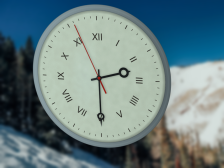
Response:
h=2 m=29 s=56
